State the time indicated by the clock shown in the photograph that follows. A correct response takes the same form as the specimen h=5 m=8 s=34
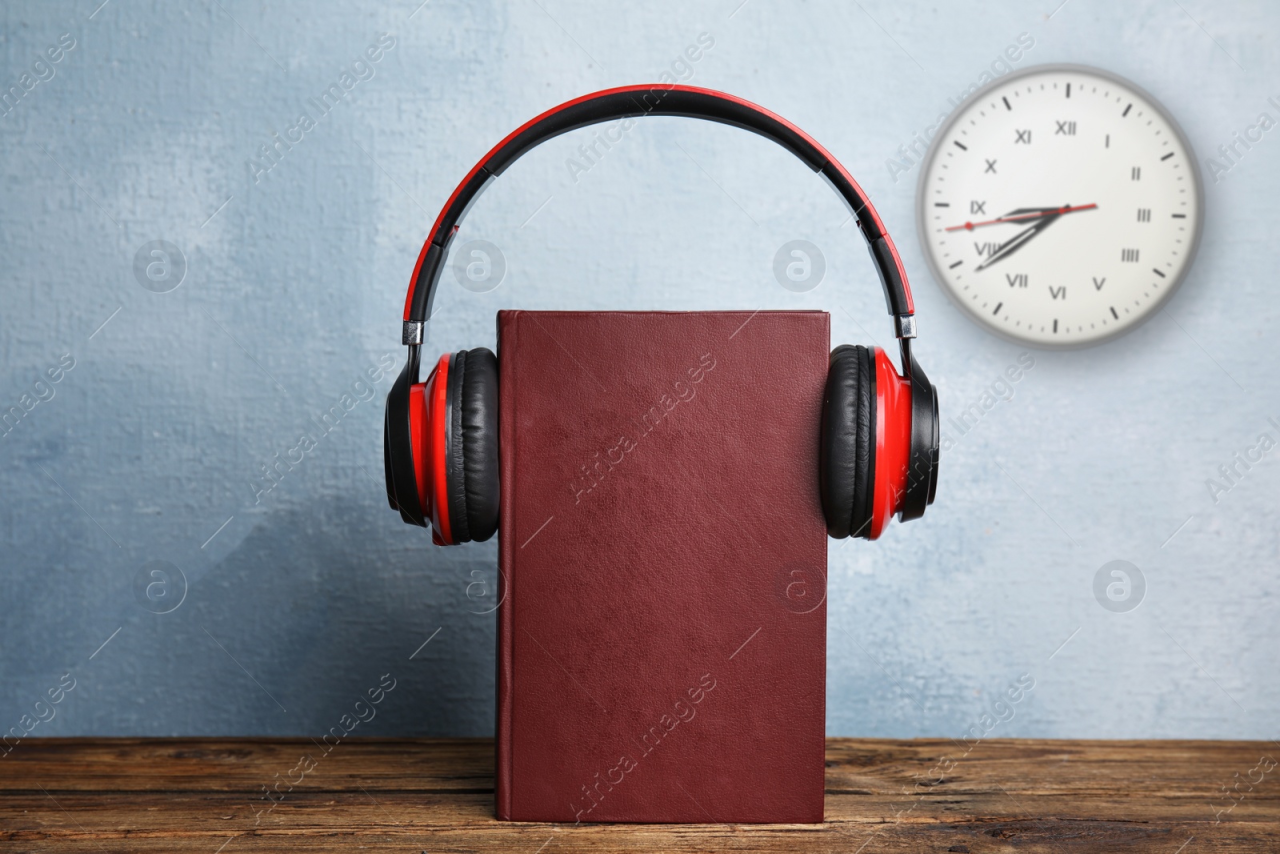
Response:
h=8 m=38 s=43
